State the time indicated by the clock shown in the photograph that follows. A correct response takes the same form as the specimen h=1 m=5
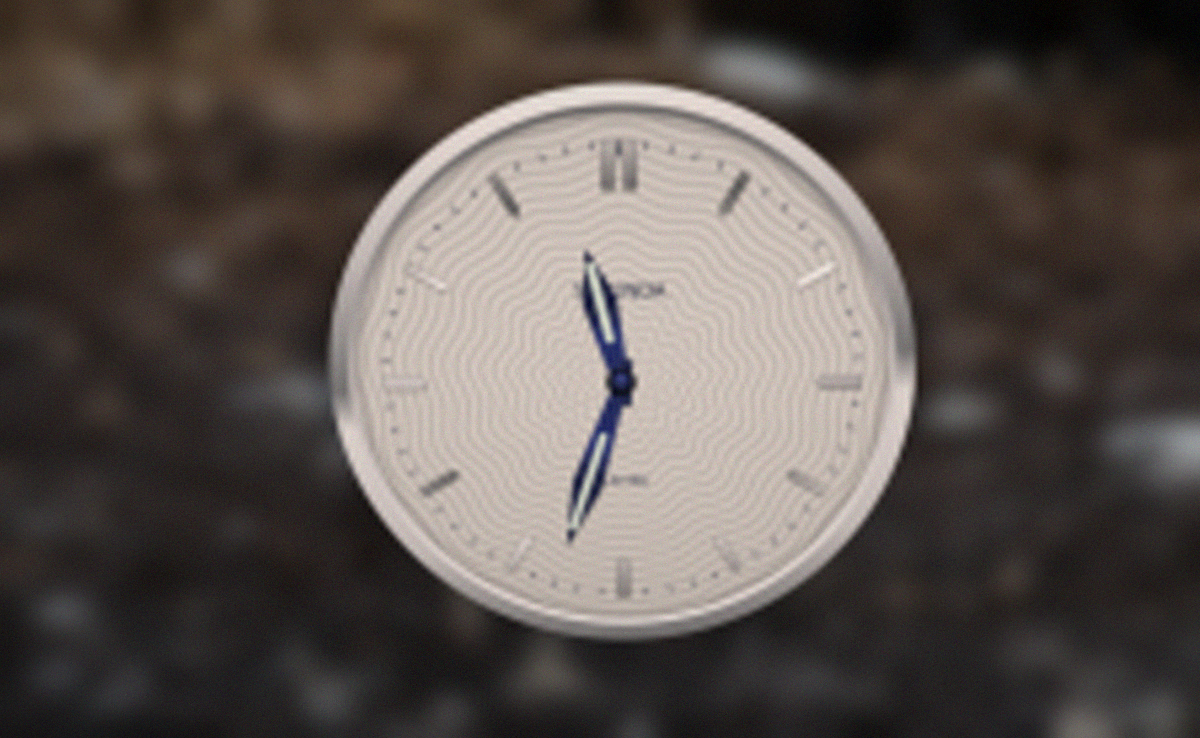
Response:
h=11 m=33
